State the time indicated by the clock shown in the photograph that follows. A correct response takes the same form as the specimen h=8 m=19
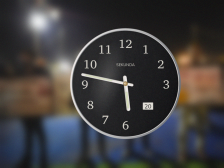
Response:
h=5 m=47
